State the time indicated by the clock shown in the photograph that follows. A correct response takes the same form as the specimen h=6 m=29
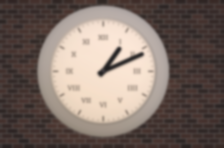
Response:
h=1 m=11
